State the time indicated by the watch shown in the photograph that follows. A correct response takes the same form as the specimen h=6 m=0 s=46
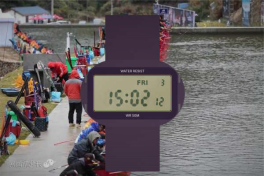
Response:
h=15 m=2 s=12
